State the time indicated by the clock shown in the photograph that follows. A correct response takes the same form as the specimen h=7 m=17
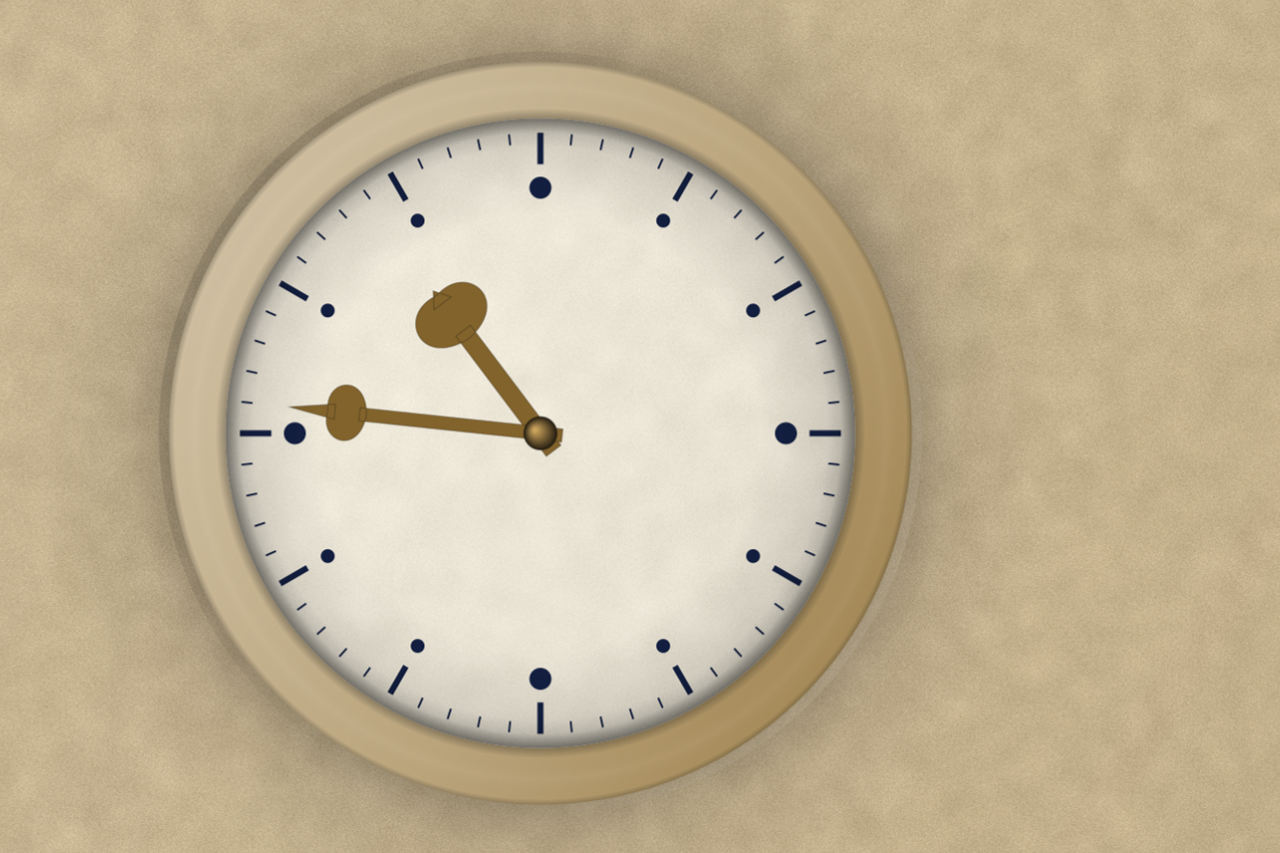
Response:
h=10 m=46
